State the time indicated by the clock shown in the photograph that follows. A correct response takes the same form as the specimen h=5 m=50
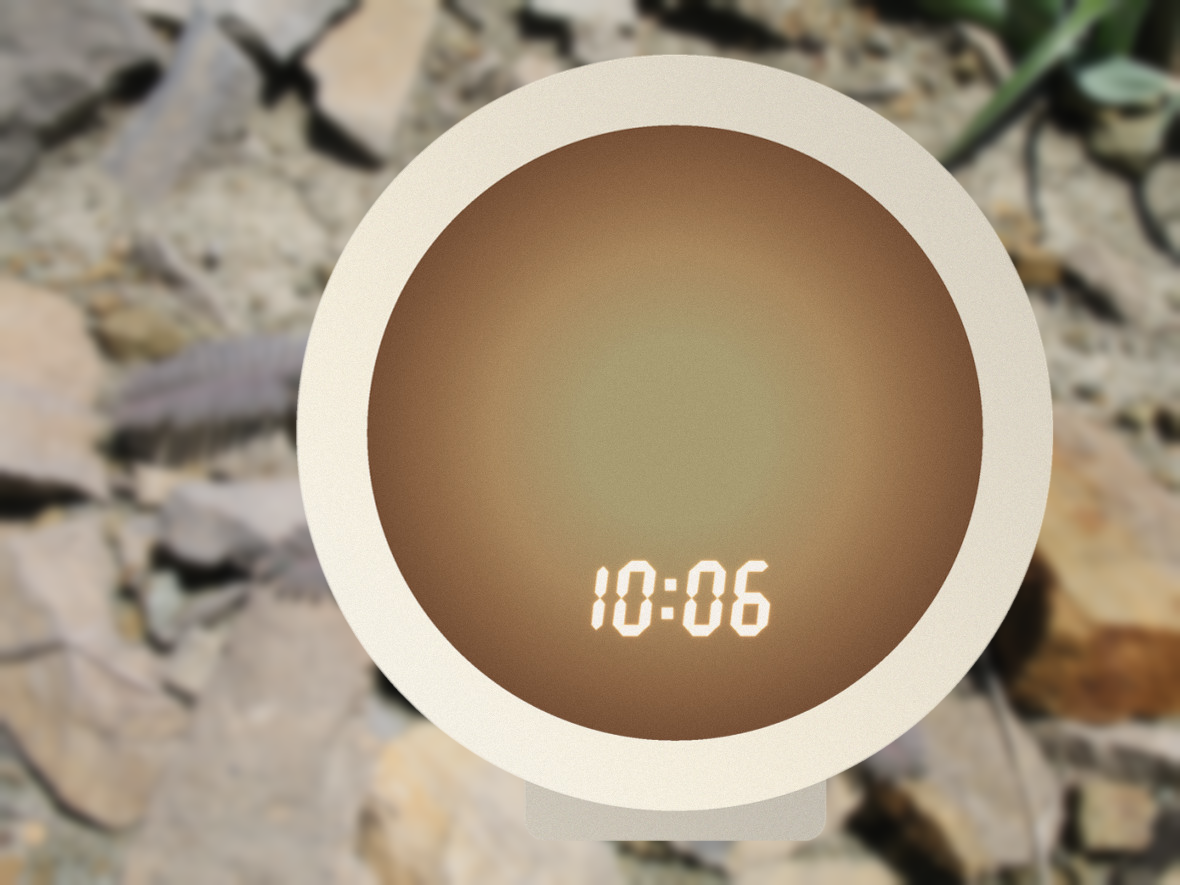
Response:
h=10 m=6
